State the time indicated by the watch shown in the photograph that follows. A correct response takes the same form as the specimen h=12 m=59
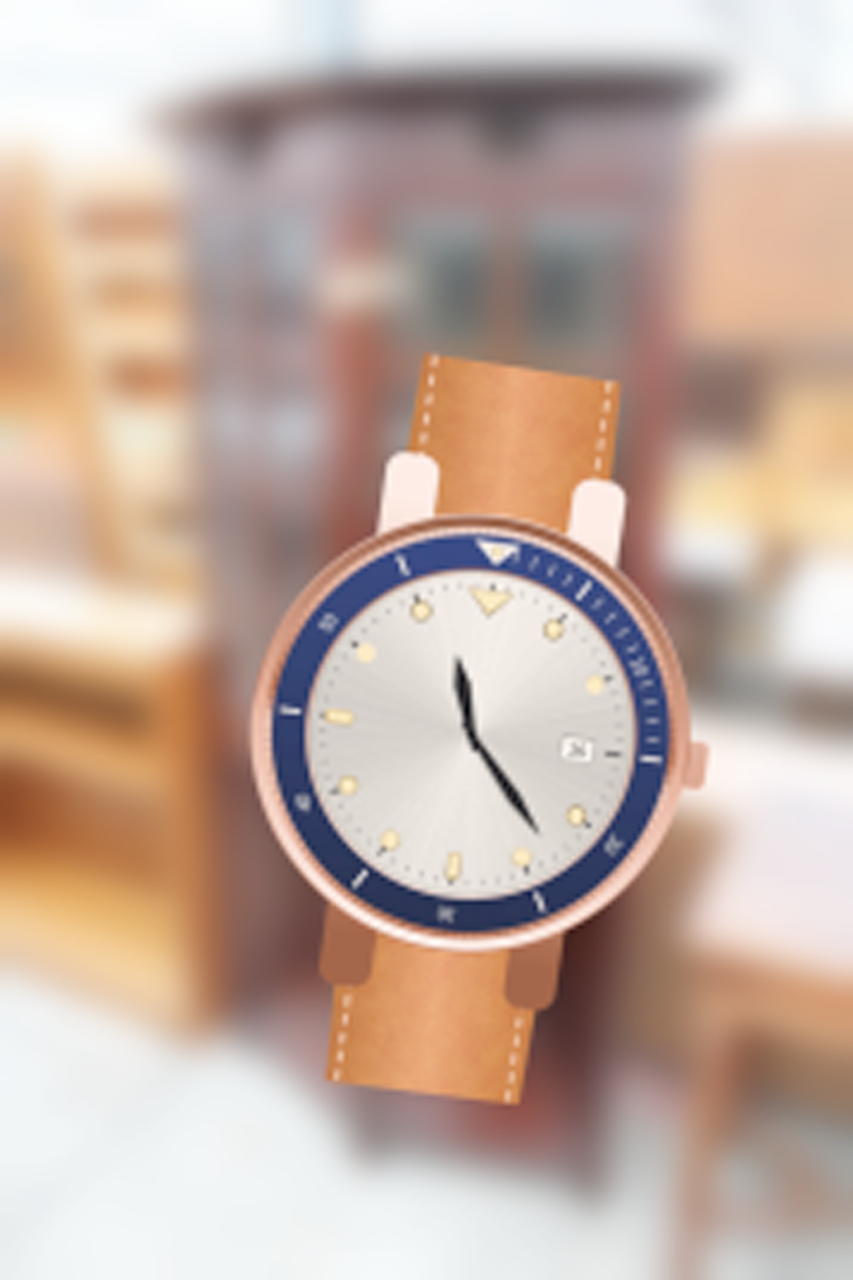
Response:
h=11 m=23
